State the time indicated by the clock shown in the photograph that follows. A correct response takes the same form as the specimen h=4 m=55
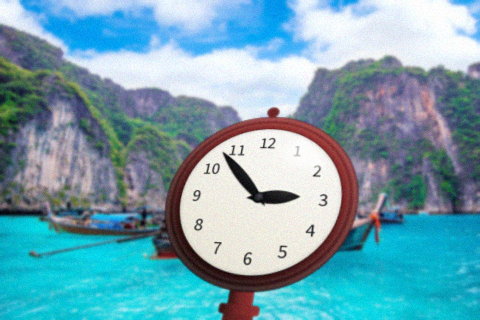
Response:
h=2 m=53
